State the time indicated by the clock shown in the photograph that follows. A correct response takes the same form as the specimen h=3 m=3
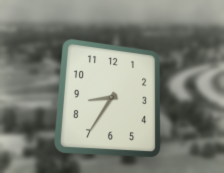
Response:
h=8 m=35
